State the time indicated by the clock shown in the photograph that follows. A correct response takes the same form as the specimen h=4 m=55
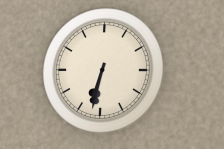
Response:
h=6 m=32
